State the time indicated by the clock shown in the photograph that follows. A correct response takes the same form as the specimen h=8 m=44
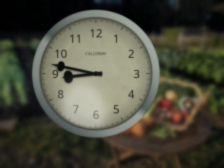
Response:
h=8 m=47
